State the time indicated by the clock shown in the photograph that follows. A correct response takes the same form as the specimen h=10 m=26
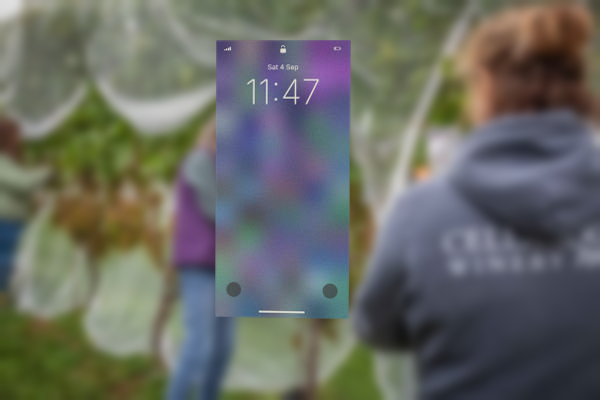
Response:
h=11 m=47
